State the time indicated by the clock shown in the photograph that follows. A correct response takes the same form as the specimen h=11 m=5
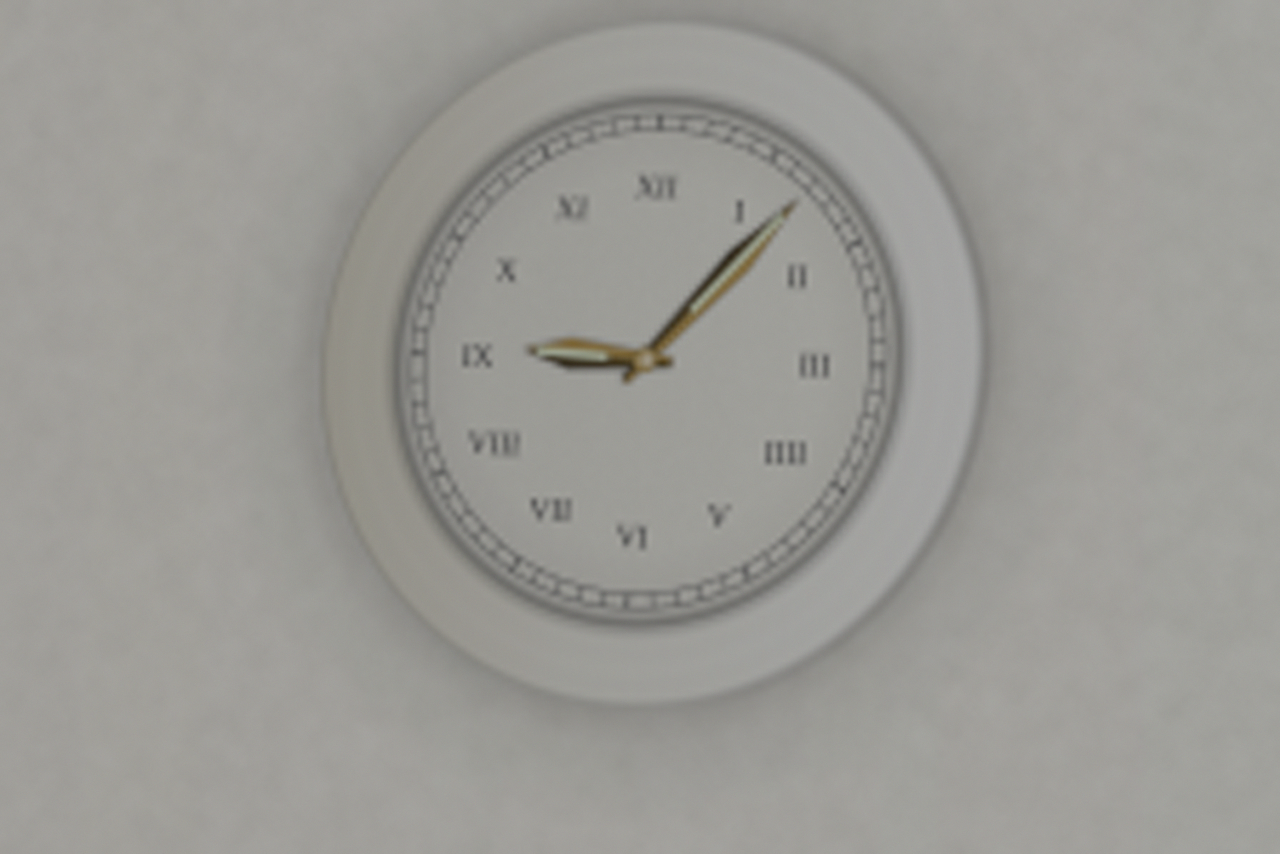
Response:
h=9 m=7
